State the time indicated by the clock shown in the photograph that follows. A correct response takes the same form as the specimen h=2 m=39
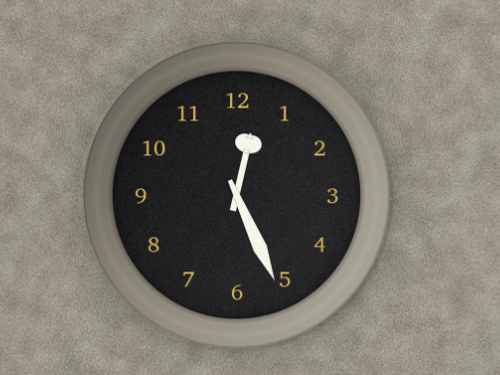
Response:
h=12 m=26
